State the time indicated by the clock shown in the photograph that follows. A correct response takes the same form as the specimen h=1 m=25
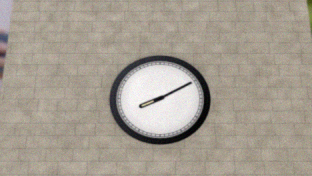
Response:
h=8 m=10
